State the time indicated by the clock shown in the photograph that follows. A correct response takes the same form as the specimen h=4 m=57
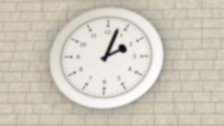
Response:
h=2 m=3
